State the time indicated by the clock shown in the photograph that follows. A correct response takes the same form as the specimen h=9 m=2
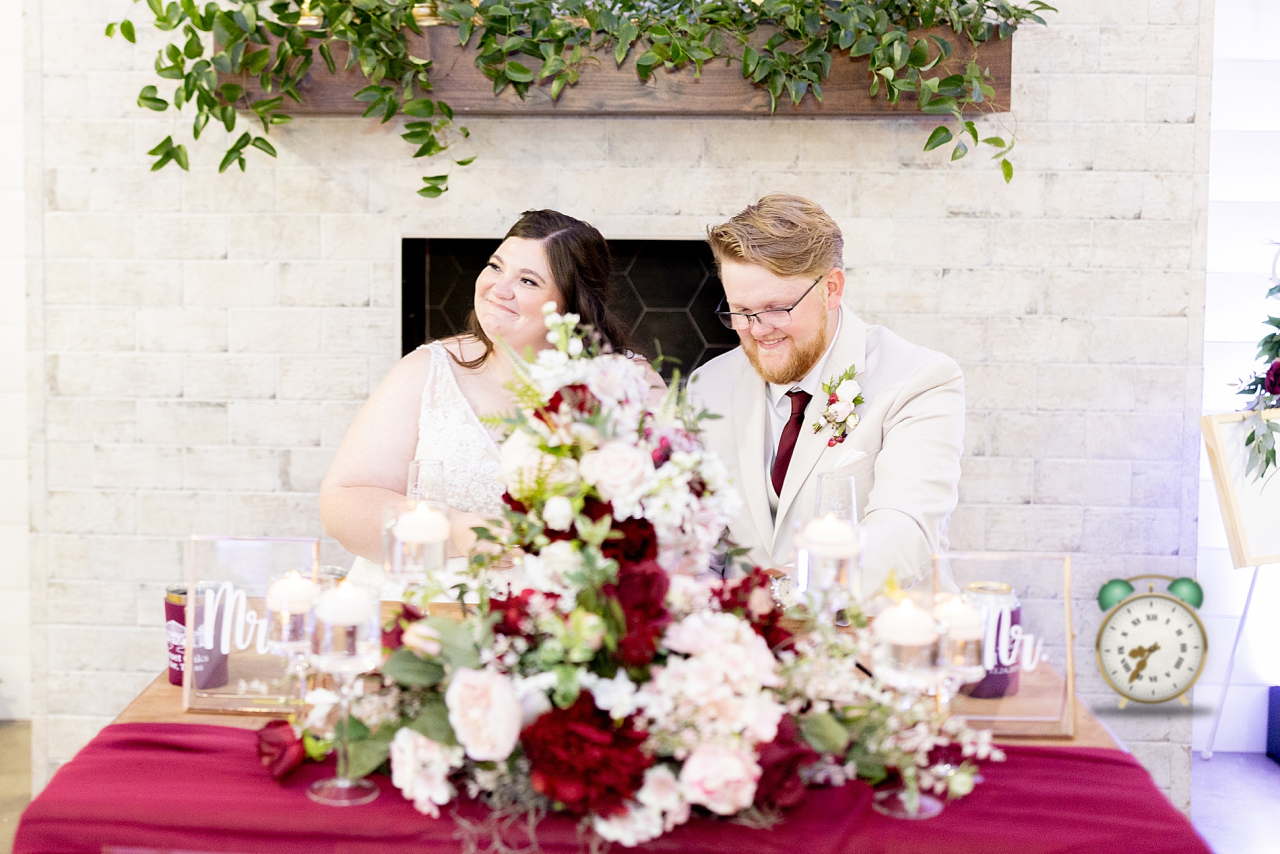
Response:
h=8 m=36
